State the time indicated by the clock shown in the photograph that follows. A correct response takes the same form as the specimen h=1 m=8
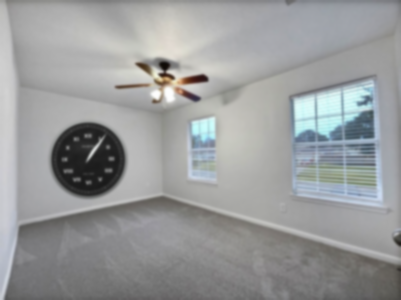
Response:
h=1 m=6
